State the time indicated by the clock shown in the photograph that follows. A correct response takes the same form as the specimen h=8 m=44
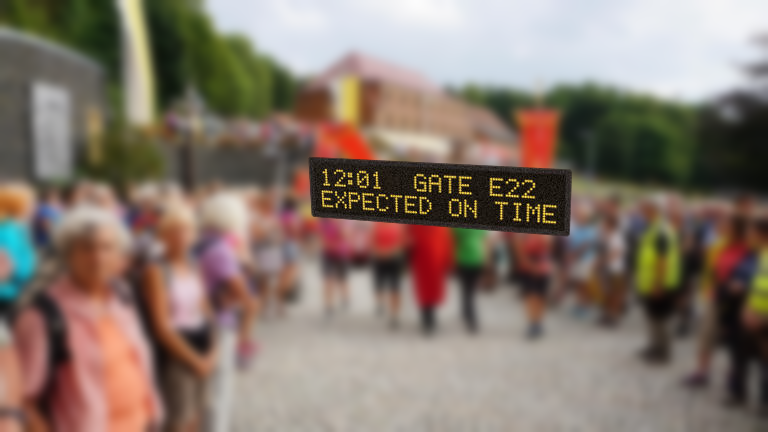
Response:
h=12 m=1
